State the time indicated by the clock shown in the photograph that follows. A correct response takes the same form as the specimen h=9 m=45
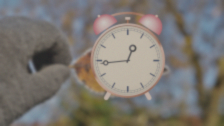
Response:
h=12 m=44
